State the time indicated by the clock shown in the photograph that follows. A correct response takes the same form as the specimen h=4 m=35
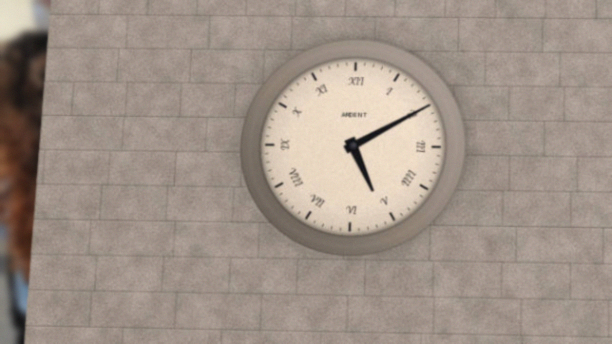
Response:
h=5 m=10
